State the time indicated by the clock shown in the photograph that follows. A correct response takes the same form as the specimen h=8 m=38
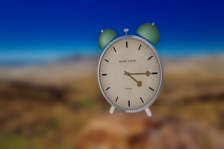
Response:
h=4 m=15
